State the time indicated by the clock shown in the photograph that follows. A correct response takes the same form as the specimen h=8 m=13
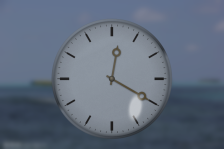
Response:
h=12 m=20
